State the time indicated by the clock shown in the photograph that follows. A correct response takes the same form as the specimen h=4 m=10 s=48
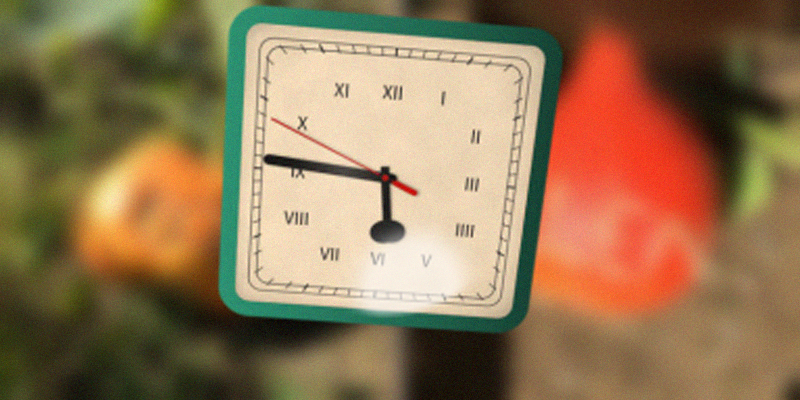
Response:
h=5 m=45 s=49
